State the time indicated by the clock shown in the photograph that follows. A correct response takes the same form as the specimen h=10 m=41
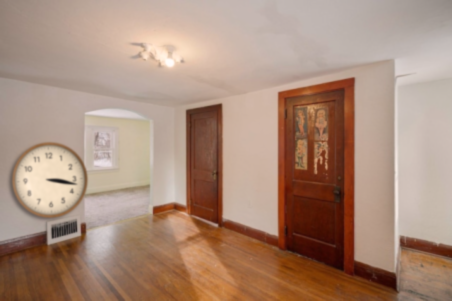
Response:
h=3 m=17
